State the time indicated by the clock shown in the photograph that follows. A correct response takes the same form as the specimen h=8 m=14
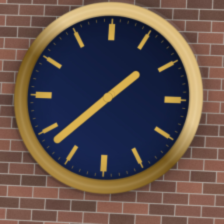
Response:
h=1 m=38
